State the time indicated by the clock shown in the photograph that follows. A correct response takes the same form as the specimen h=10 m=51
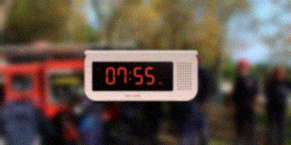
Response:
h=7 m=55
